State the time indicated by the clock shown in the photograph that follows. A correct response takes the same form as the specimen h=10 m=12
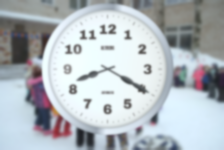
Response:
h=8 m=20
